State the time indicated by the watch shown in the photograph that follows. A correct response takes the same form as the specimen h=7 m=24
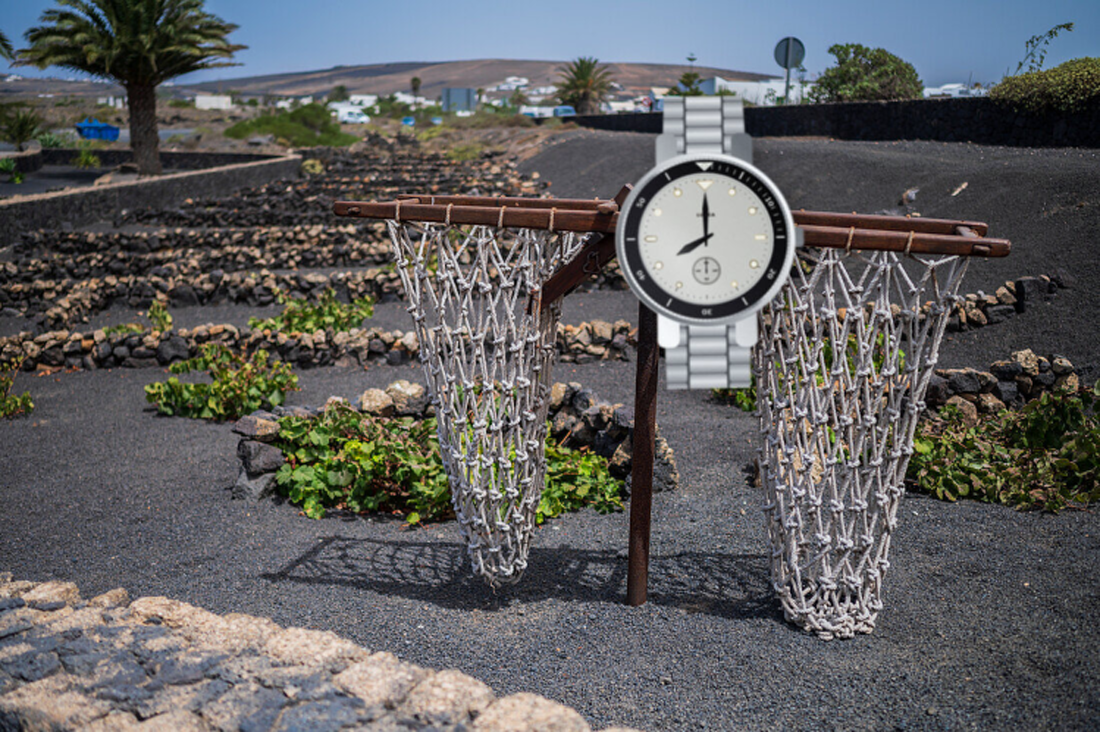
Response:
h=8 m=0
